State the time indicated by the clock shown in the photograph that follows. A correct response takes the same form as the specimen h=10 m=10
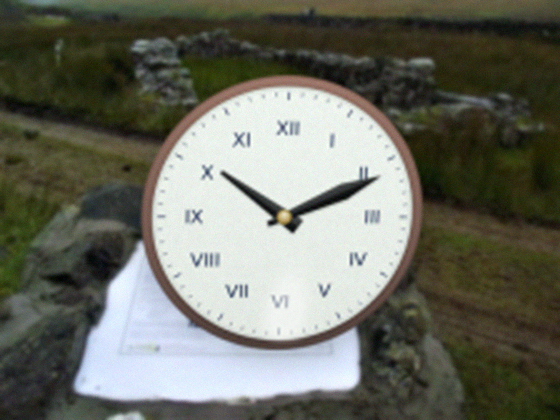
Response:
h=10 m=11
